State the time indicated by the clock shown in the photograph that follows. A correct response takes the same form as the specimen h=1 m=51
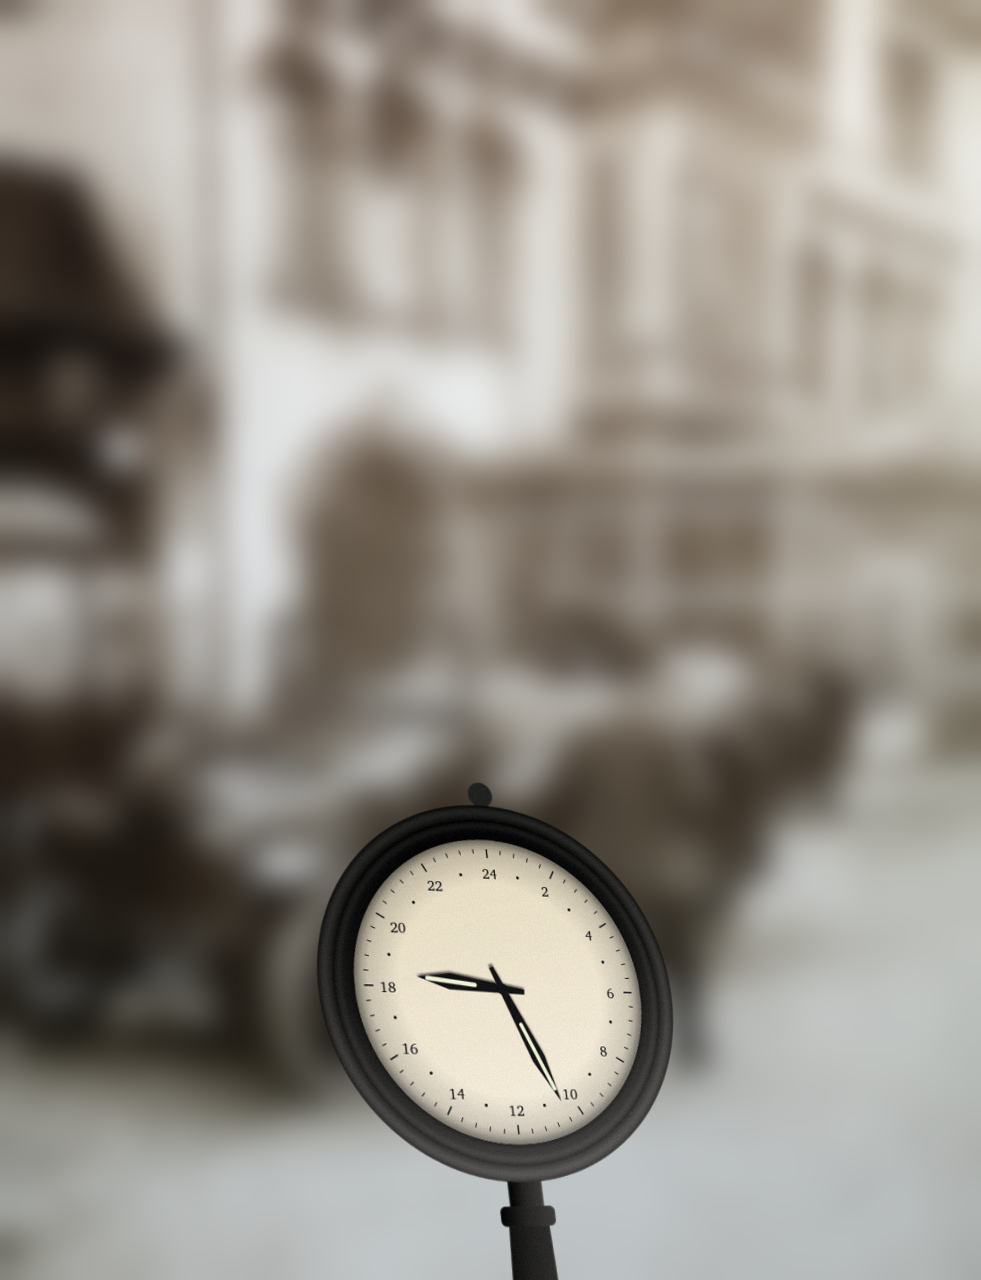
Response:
h=18 m=26
